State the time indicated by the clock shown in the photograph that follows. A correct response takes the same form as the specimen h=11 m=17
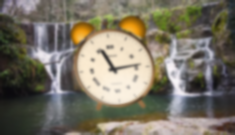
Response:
h=11 m=14
